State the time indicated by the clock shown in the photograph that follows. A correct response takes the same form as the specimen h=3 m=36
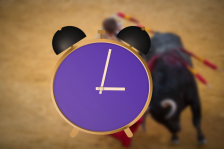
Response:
h=3 m=2
